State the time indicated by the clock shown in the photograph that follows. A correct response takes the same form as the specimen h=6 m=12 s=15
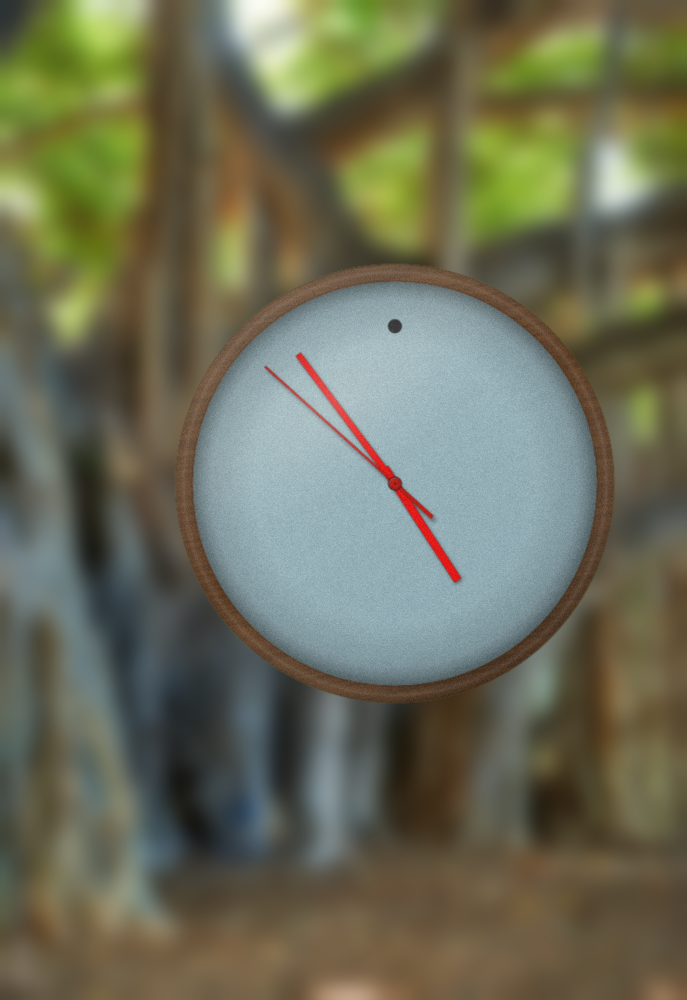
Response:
h=4 m=53 s=52
